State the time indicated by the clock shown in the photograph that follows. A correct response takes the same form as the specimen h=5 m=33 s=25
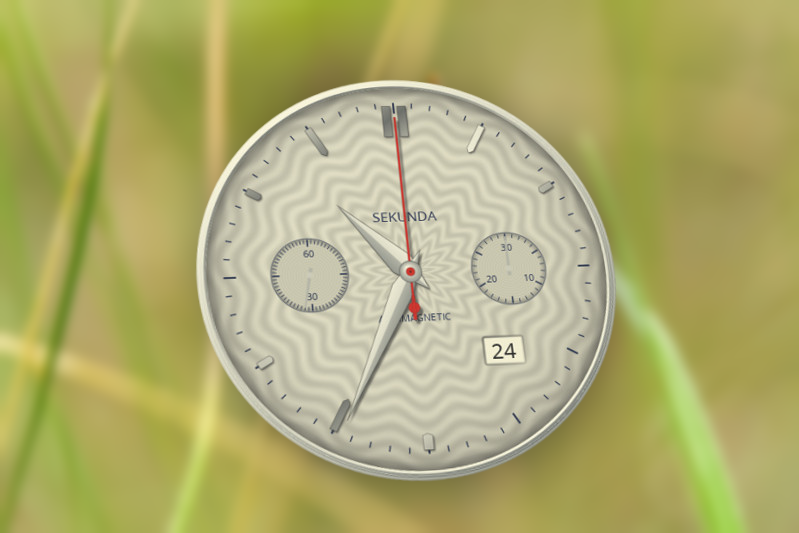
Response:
h=10 m=34 s=32
